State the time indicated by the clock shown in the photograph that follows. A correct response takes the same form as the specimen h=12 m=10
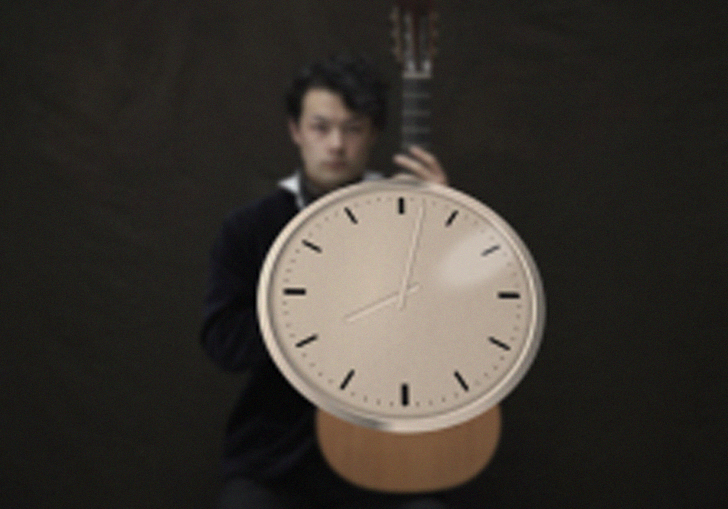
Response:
h=8 m=2
